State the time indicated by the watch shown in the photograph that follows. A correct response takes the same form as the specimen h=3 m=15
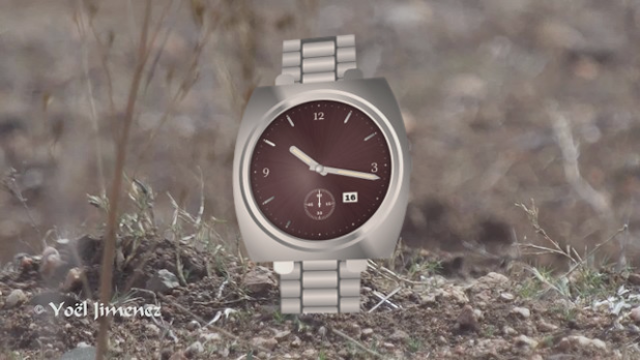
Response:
h=10 m=17
